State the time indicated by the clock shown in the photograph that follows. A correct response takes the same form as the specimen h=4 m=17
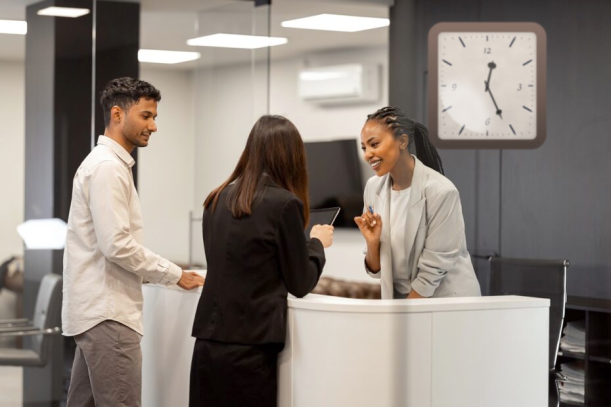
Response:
h=12 m=26
